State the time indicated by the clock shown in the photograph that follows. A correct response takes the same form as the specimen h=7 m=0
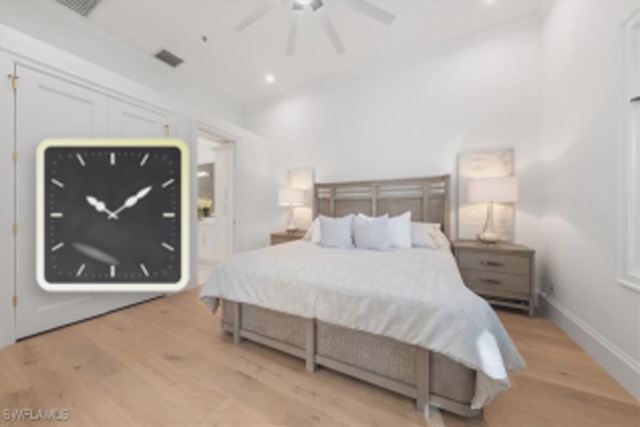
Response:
h=10 m=9
